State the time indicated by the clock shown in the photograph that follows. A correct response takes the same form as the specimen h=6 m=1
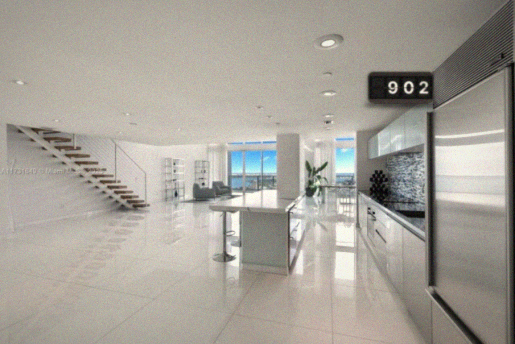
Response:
h=9 m=2
